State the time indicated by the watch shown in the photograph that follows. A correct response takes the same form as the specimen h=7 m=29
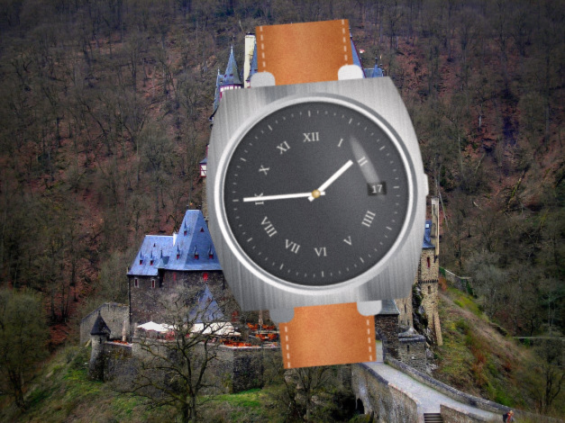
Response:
h=1 m=45
